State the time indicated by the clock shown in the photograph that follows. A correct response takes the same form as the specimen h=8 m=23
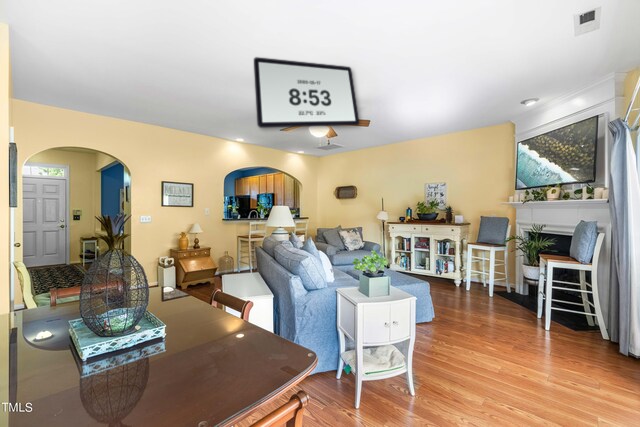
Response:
h=8 m=53
